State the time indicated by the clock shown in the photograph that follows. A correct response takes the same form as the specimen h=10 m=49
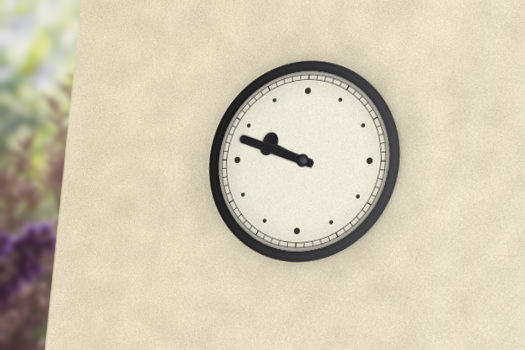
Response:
h=9 m=48
